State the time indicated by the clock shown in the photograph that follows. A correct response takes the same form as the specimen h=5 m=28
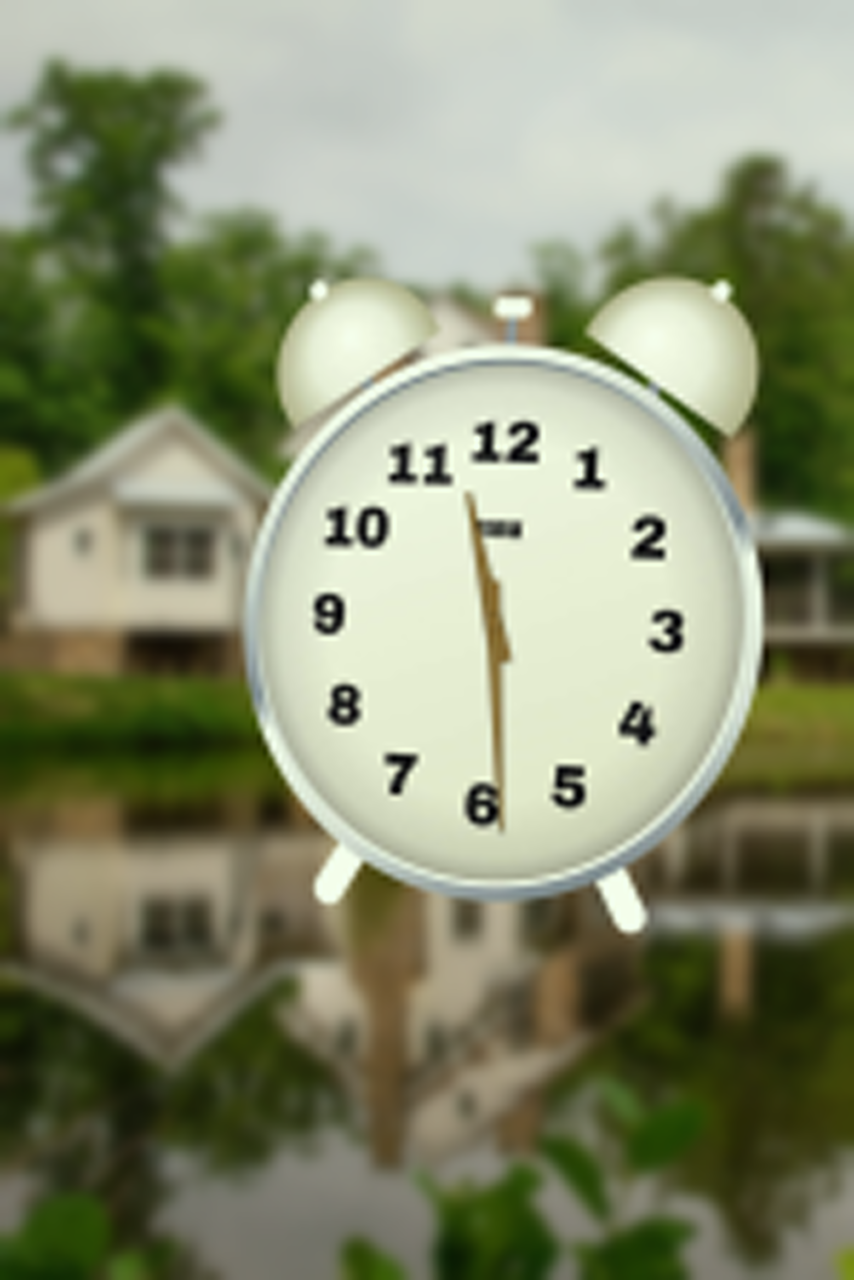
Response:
h=11 m=29
